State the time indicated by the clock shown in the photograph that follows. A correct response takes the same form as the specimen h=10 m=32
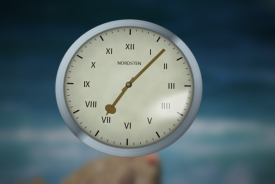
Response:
h=7 m=7
